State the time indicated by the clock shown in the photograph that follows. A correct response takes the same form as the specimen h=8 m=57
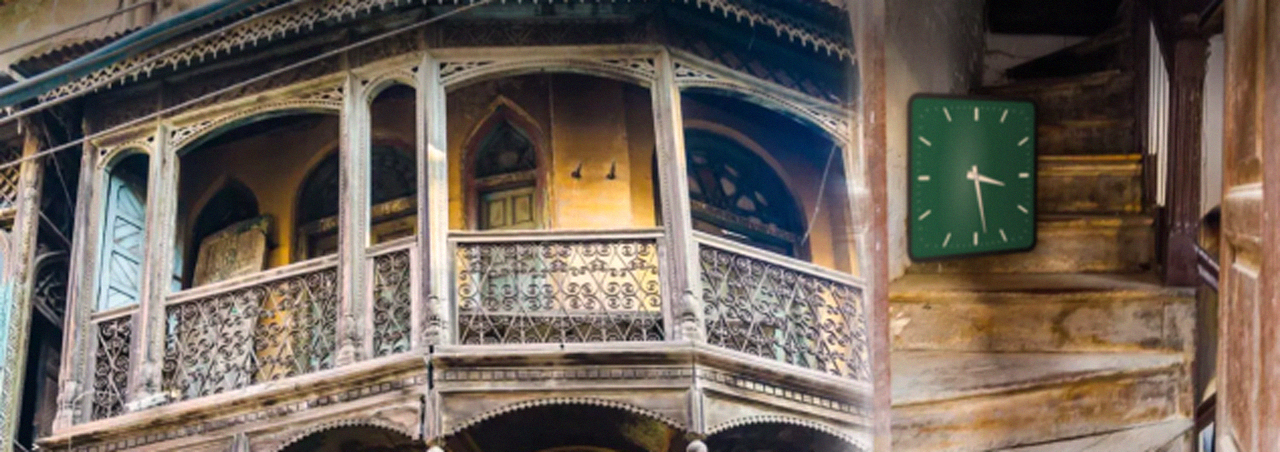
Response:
h=3 m=28
